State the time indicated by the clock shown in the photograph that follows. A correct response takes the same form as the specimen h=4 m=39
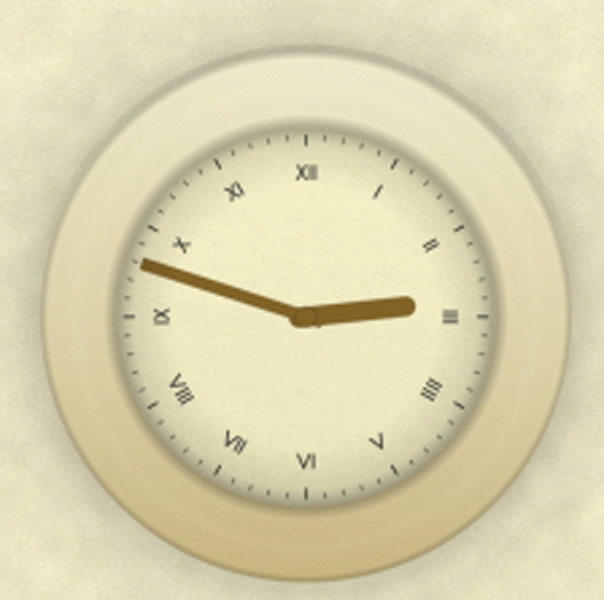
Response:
h=2 m=48
